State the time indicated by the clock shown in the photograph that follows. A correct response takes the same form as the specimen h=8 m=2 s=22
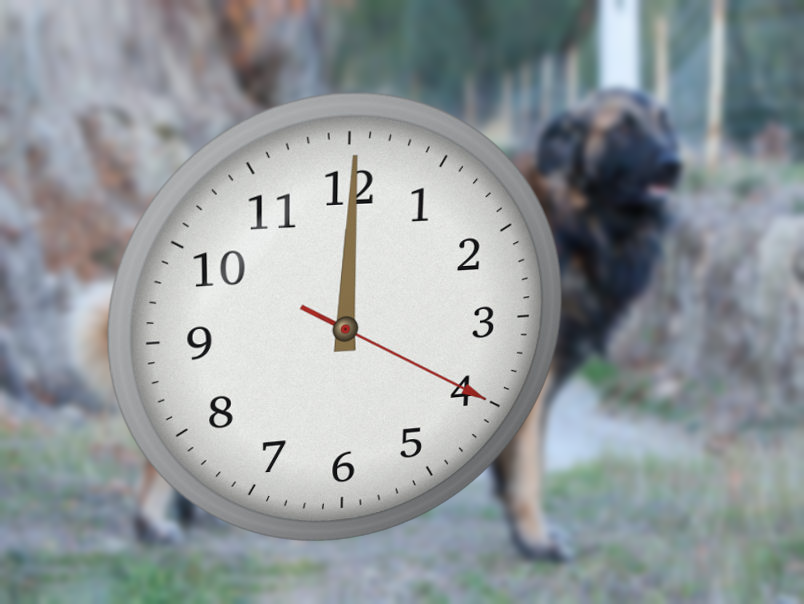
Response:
h=12 m=0 s=20
